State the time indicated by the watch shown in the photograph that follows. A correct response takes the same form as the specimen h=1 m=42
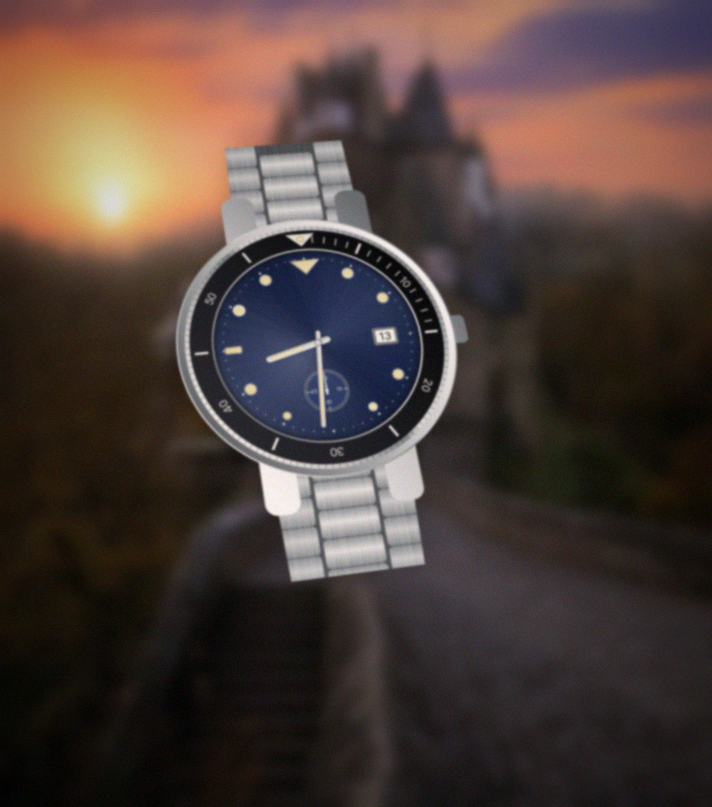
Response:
h=8 m=31
